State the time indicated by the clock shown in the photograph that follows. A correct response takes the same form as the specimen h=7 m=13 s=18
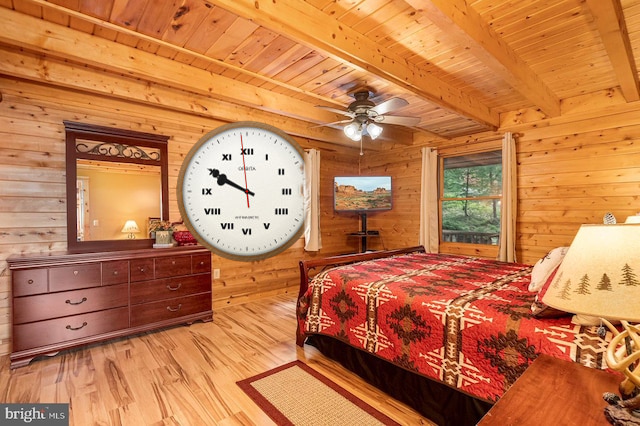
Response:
h=9 m=49 s=59
